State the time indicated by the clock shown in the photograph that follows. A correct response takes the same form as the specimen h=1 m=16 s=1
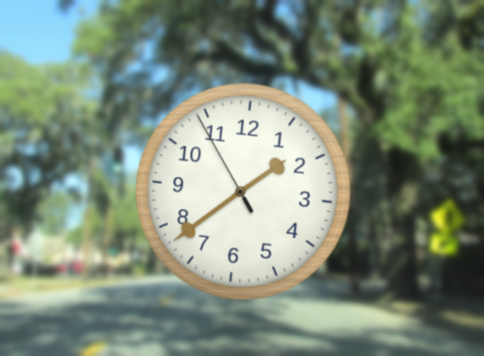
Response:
h=1 m=37 s=54
